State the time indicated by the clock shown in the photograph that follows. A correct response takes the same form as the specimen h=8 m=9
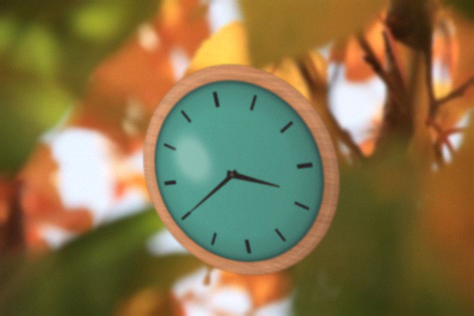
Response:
h=3 m=40
